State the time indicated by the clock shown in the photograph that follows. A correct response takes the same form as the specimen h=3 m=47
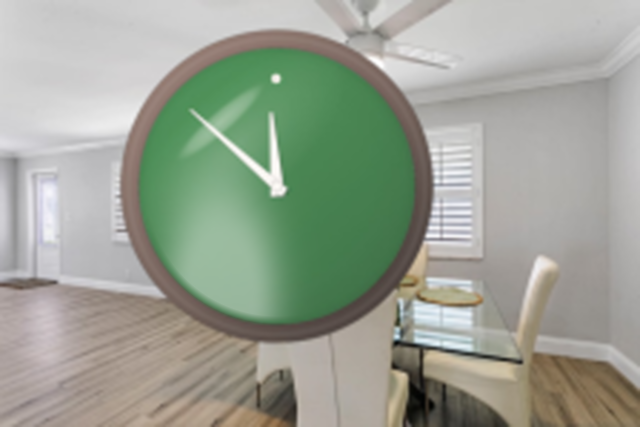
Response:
h=11 m=52
